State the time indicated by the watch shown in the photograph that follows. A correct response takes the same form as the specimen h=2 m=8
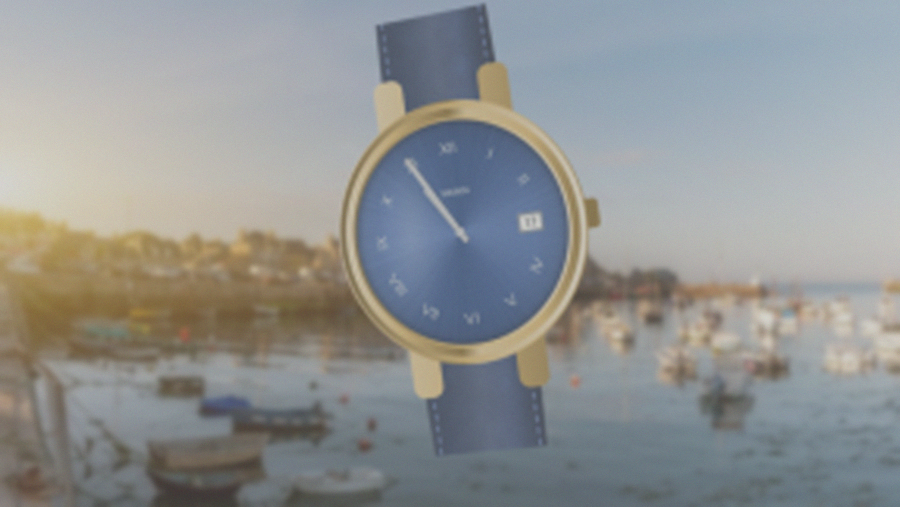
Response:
h=10 m=55
